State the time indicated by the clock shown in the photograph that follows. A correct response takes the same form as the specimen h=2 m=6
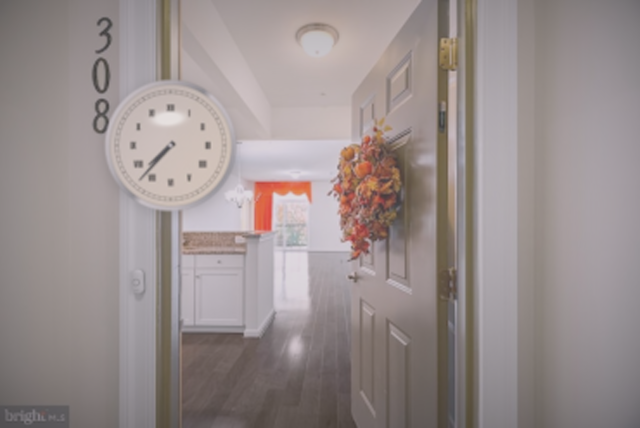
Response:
h=7 m=37
